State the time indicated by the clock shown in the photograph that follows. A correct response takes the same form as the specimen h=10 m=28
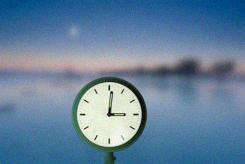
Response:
h=3 m=1
